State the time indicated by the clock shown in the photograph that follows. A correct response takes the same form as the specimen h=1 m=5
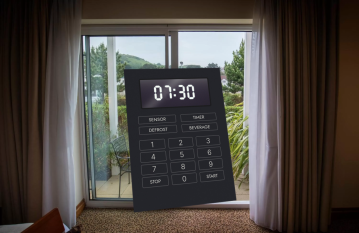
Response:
h=7 m=30
